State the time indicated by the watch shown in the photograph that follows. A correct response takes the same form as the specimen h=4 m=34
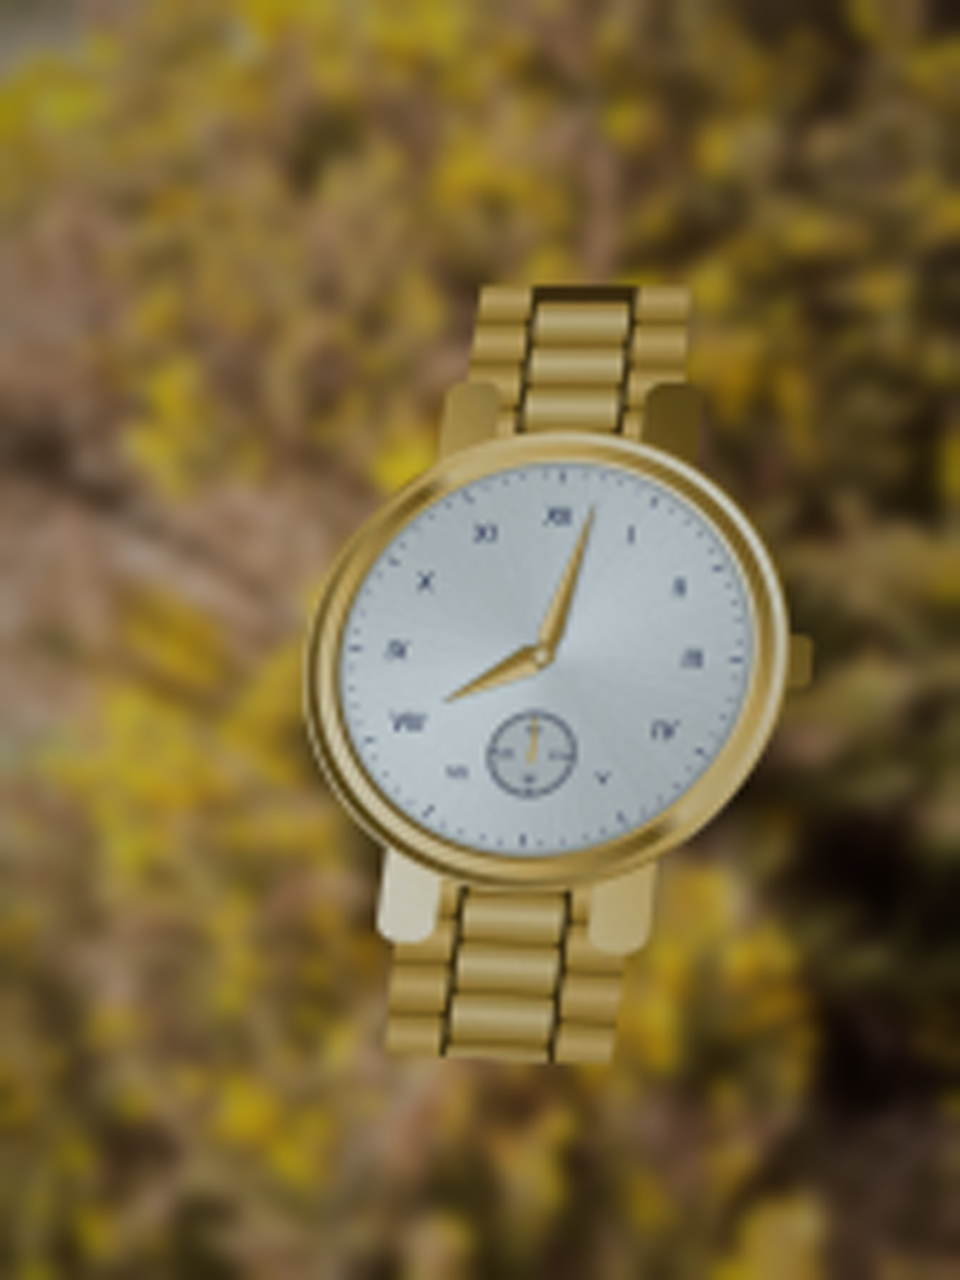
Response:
h=8 m=2
